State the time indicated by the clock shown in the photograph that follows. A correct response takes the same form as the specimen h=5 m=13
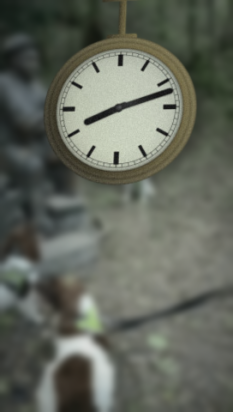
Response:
h=8 m=12
